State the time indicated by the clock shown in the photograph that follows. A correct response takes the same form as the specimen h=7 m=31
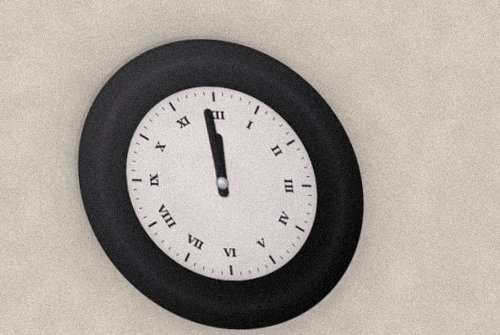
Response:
h=11 m=59
